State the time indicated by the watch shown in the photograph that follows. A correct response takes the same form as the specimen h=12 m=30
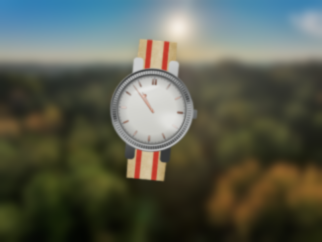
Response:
h=10 m=53
